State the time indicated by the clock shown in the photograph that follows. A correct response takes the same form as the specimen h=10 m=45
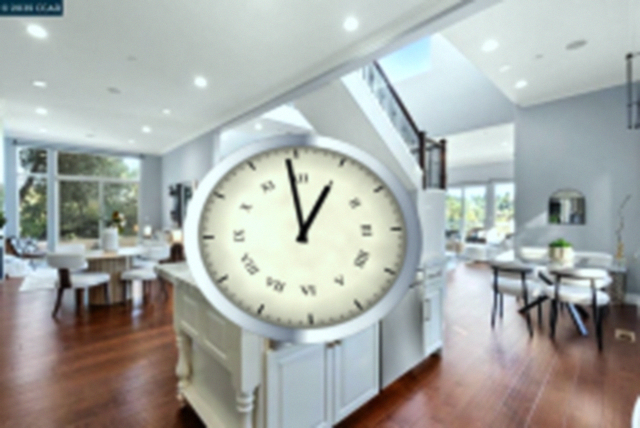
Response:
h=12 m=59
